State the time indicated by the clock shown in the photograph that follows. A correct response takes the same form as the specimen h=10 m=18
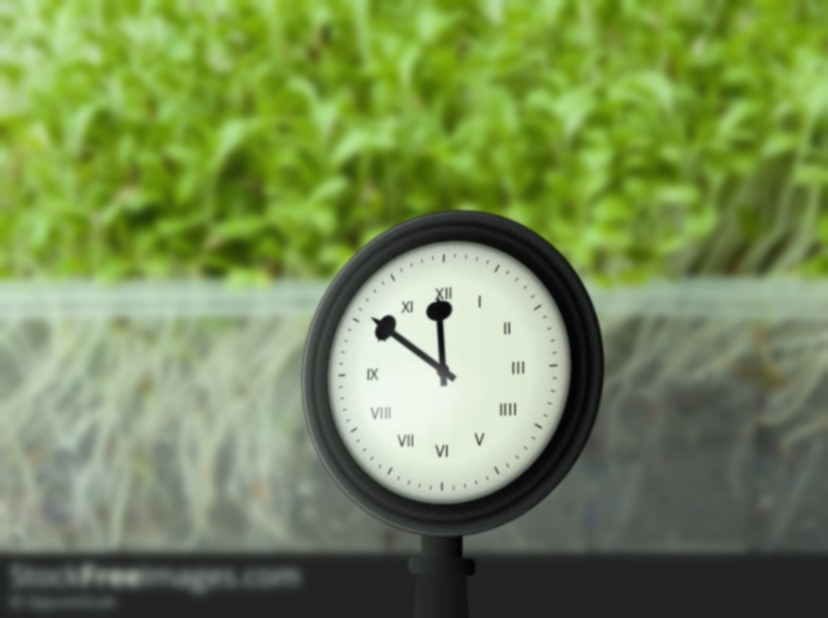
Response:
h=11 m=51
